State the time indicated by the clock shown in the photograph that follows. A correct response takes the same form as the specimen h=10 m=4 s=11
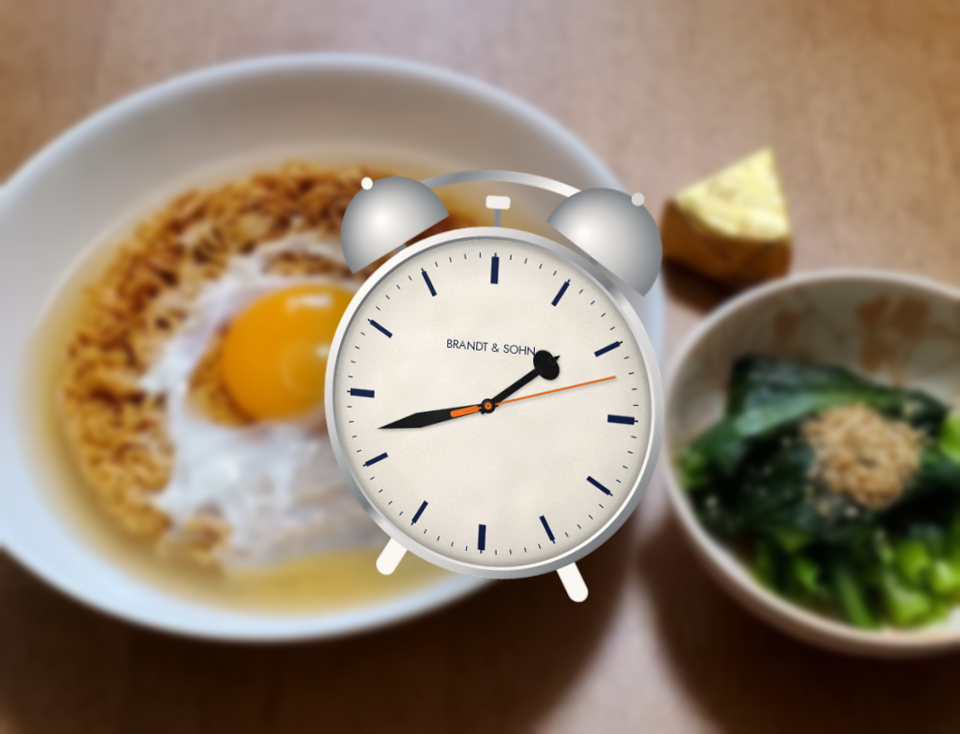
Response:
h=1 m=42 s=12
